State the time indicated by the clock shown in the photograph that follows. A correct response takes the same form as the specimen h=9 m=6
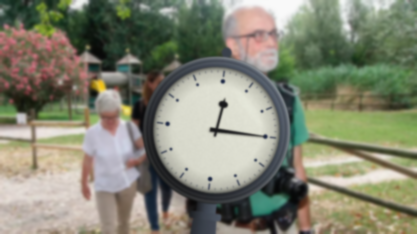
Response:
h=12 m=15
